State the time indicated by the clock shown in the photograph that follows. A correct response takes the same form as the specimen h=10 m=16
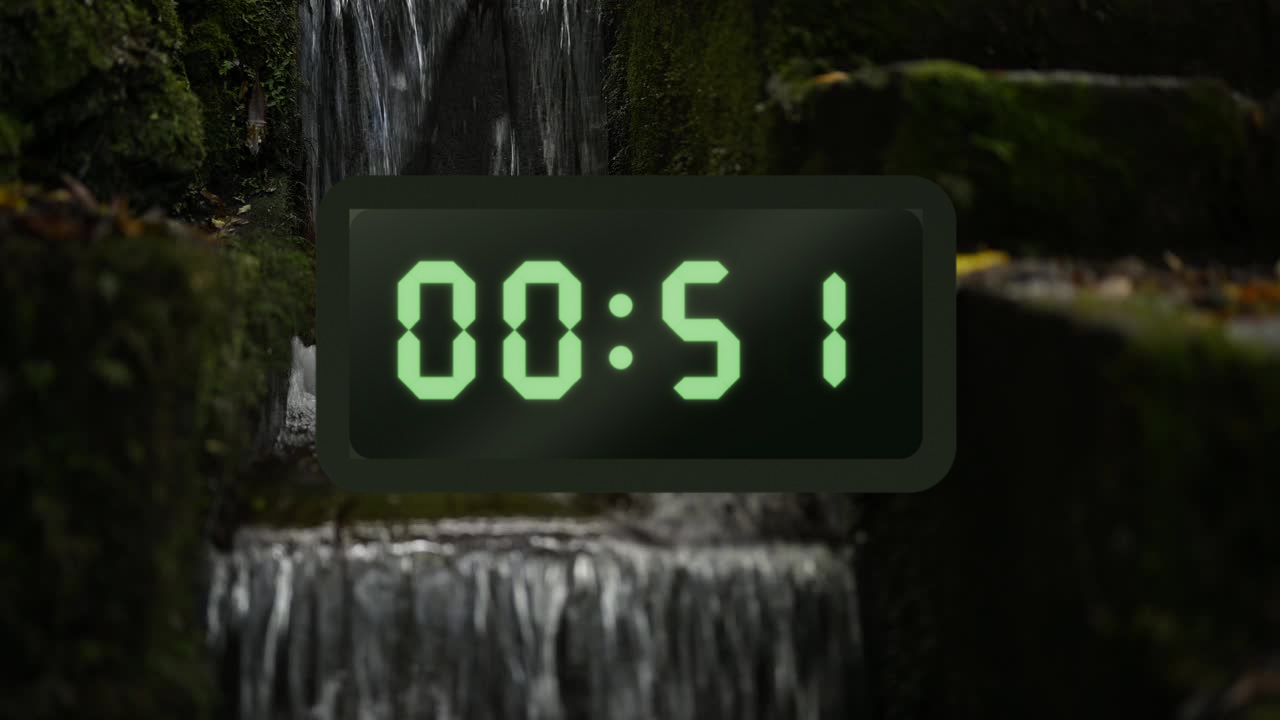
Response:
h=0 m=51
